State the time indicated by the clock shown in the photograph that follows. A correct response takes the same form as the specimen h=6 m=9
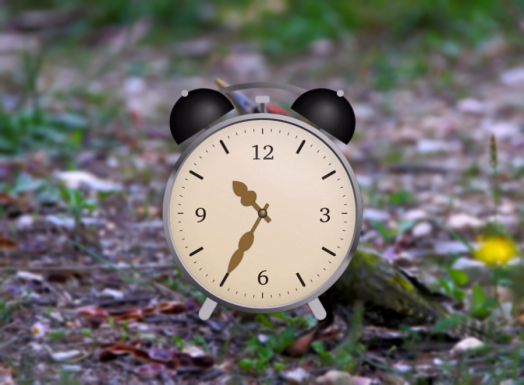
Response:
h=10 m=35
